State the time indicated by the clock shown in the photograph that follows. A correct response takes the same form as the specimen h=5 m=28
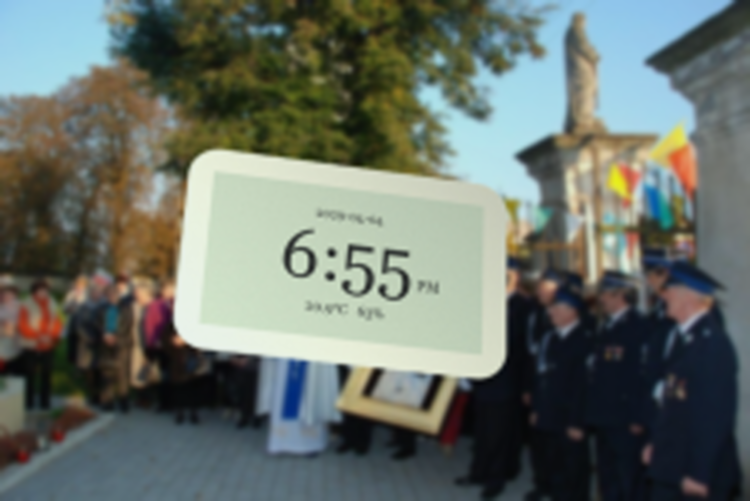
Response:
h=6 m=55
